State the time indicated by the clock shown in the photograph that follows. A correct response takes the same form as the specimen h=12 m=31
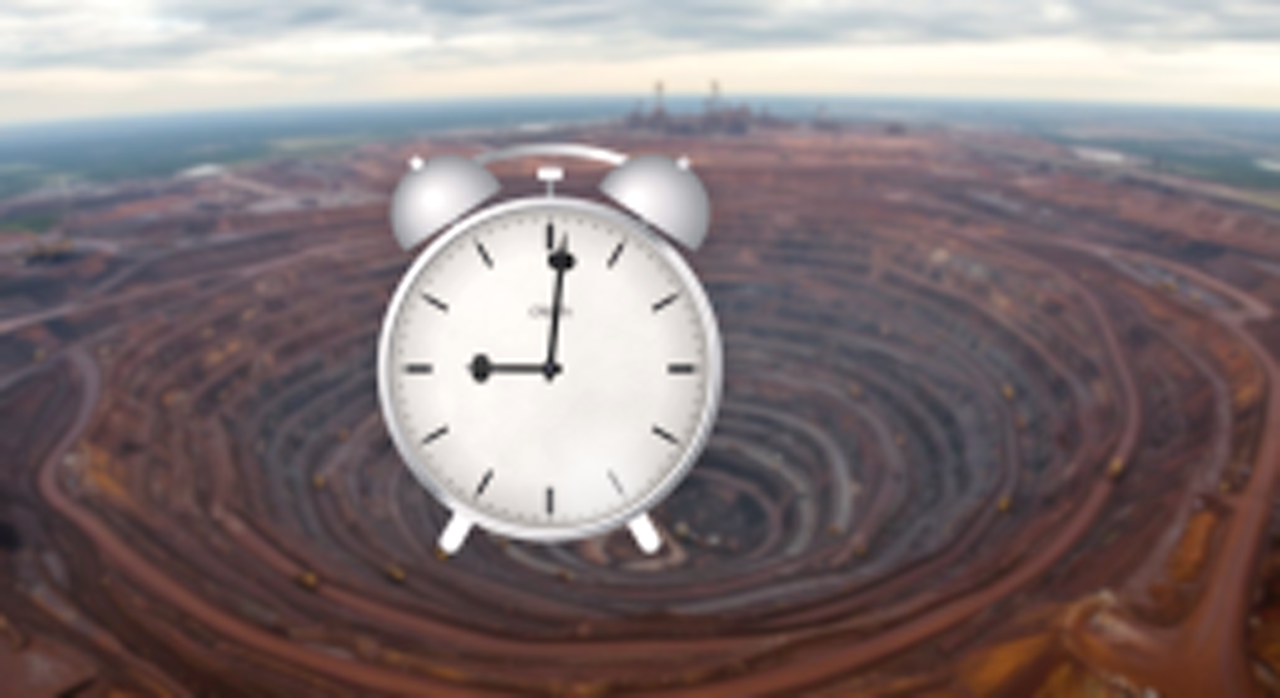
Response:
h=9 m=1
